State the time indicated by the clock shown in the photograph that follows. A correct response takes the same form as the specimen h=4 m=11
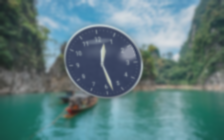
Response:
h=12 m=28
